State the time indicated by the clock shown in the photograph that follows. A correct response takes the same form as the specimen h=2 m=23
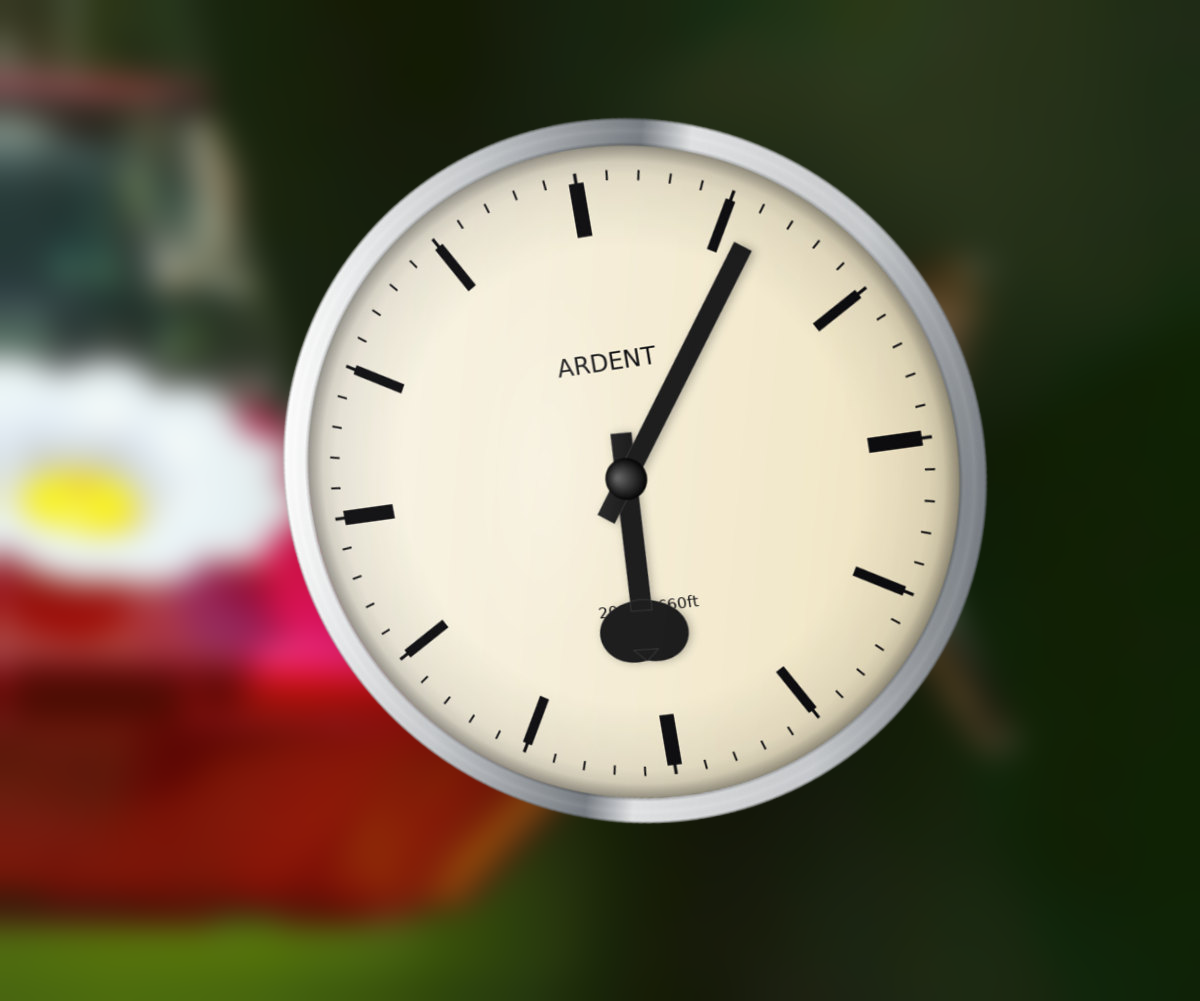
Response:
h=6 m=6
